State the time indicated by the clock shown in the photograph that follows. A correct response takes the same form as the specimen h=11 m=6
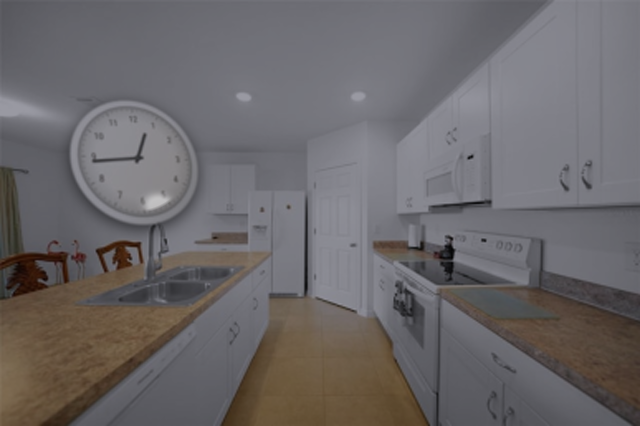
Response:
h=12 m=44
